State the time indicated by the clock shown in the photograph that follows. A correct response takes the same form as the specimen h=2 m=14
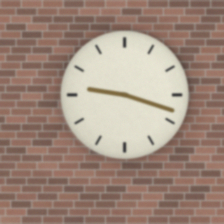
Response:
h=9 m=18
